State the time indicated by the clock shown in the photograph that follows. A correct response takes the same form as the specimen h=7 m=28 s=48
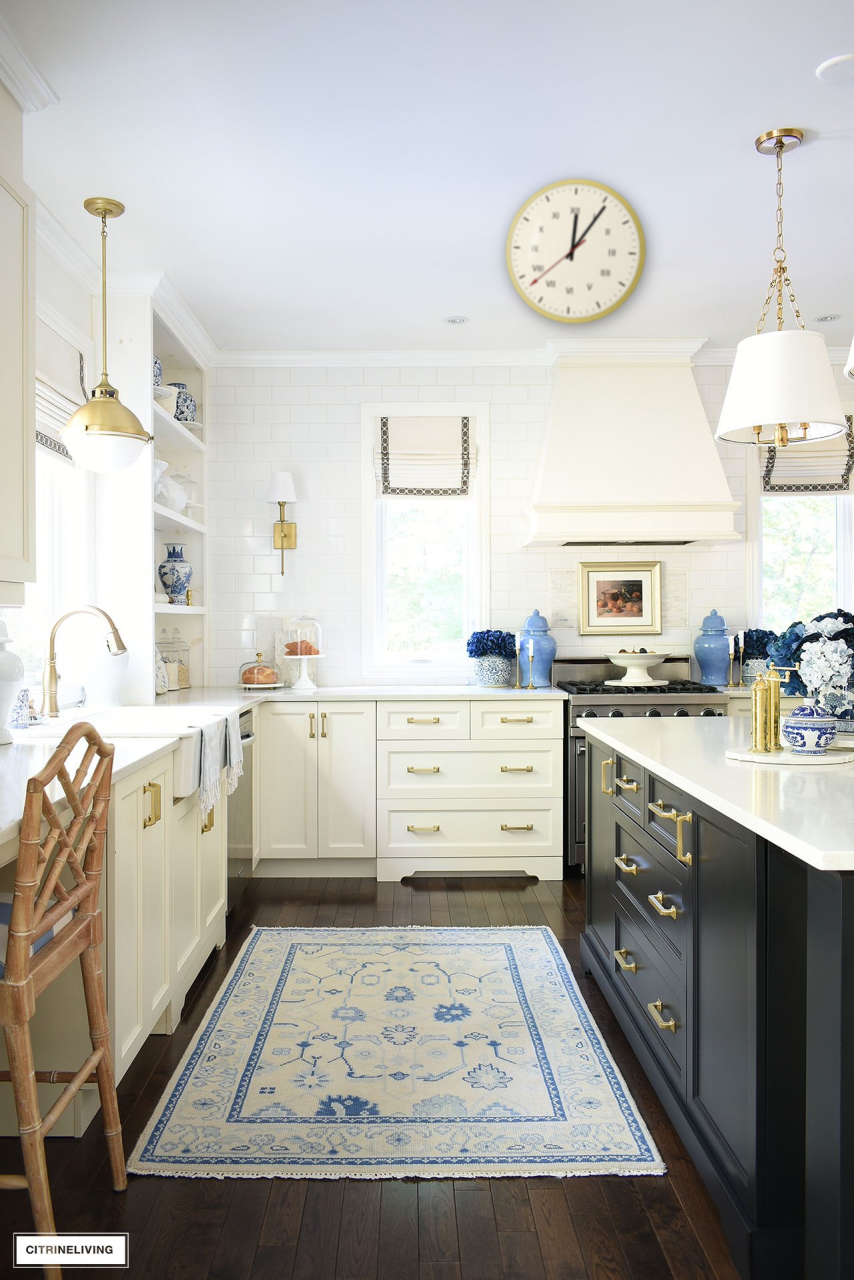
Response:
h=12 m=5 s=38
